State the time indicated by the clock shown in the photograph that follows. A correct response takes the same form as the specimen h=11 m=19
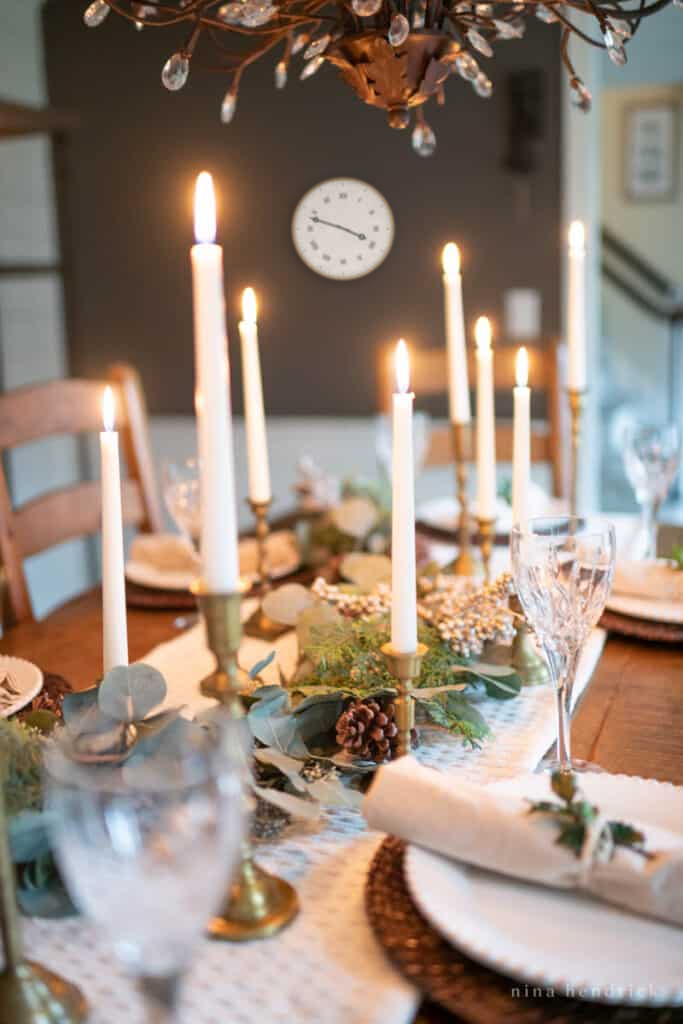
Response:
h=3 m=48
